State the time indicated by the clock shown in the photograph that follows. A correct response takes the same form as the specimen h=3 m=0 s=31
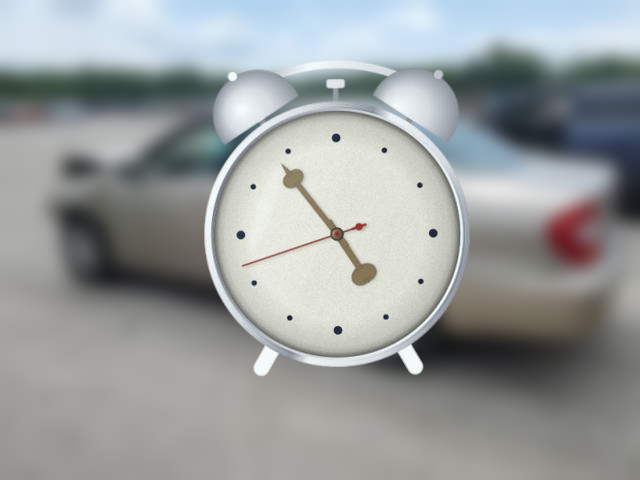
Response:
h=4 m=53 s=42
